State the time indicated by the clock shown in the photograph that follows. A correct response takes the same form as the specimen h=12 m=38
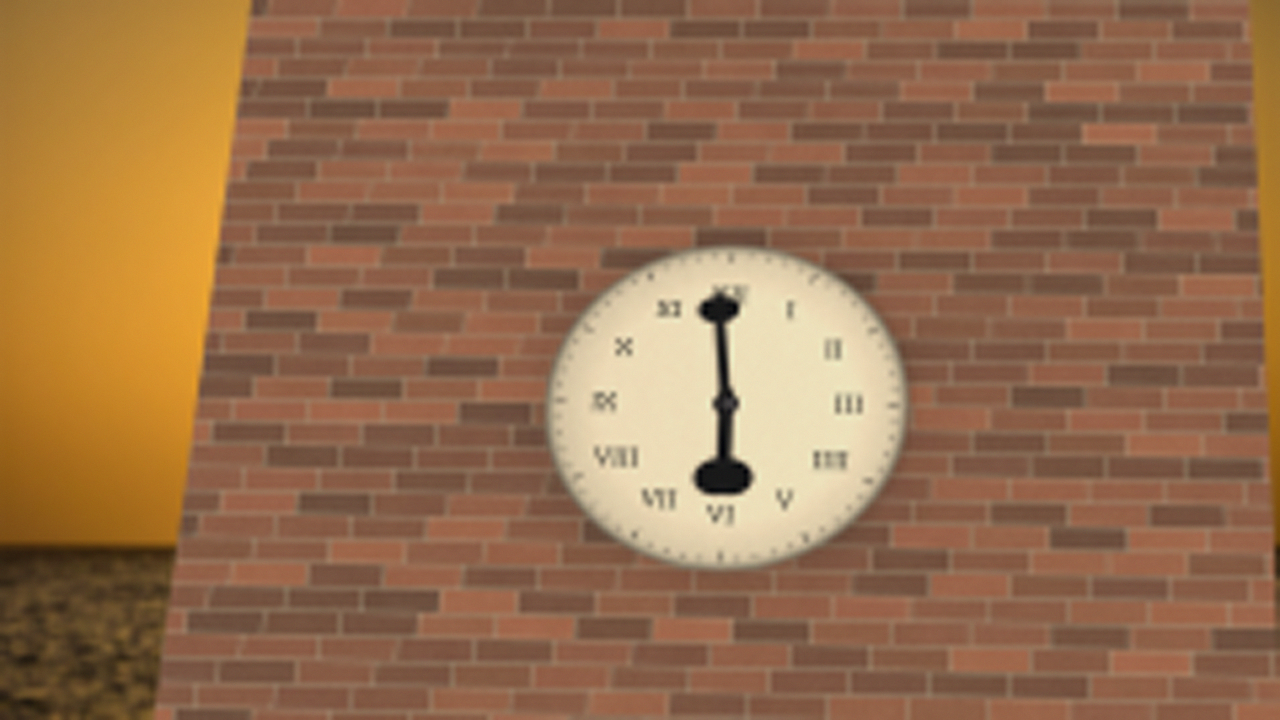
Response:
h=5 m=59
